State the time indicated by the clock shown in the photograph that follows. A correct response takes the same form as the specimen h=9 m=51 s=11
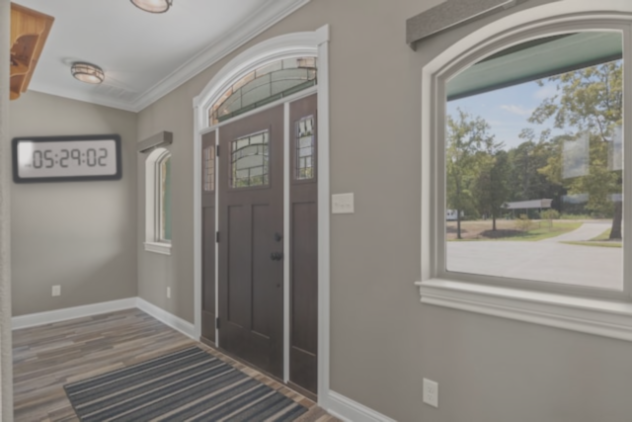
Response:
h=5 m=29 s=2
